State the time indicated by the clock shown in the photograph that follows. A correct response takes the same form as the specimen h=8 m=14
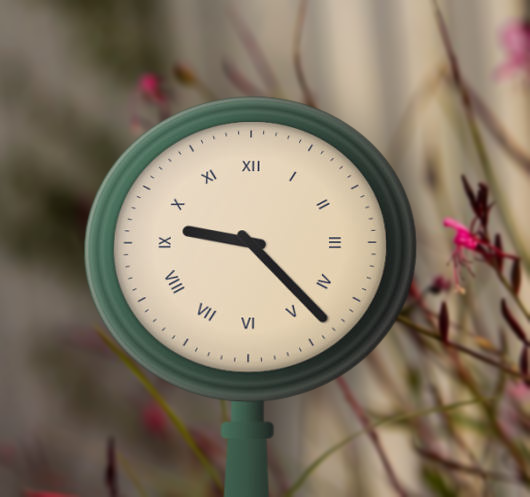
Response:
h=9 m=23
